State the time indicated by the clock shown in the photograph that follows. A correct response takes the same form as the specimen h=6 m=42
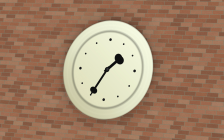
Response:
h=1 m=35
